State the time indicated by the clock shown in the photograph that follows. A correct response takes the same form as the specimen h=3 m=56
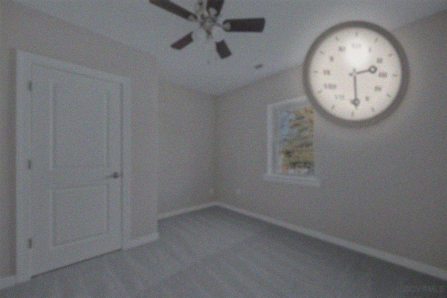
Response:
h=2 m=29
